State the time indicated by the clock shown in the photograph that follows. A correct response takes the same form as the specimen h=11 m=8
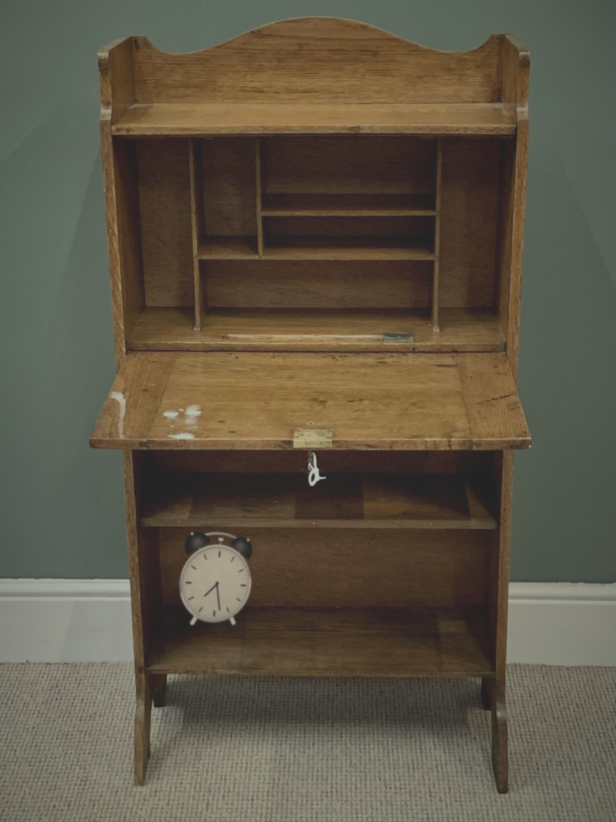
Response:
h=7 m=28
